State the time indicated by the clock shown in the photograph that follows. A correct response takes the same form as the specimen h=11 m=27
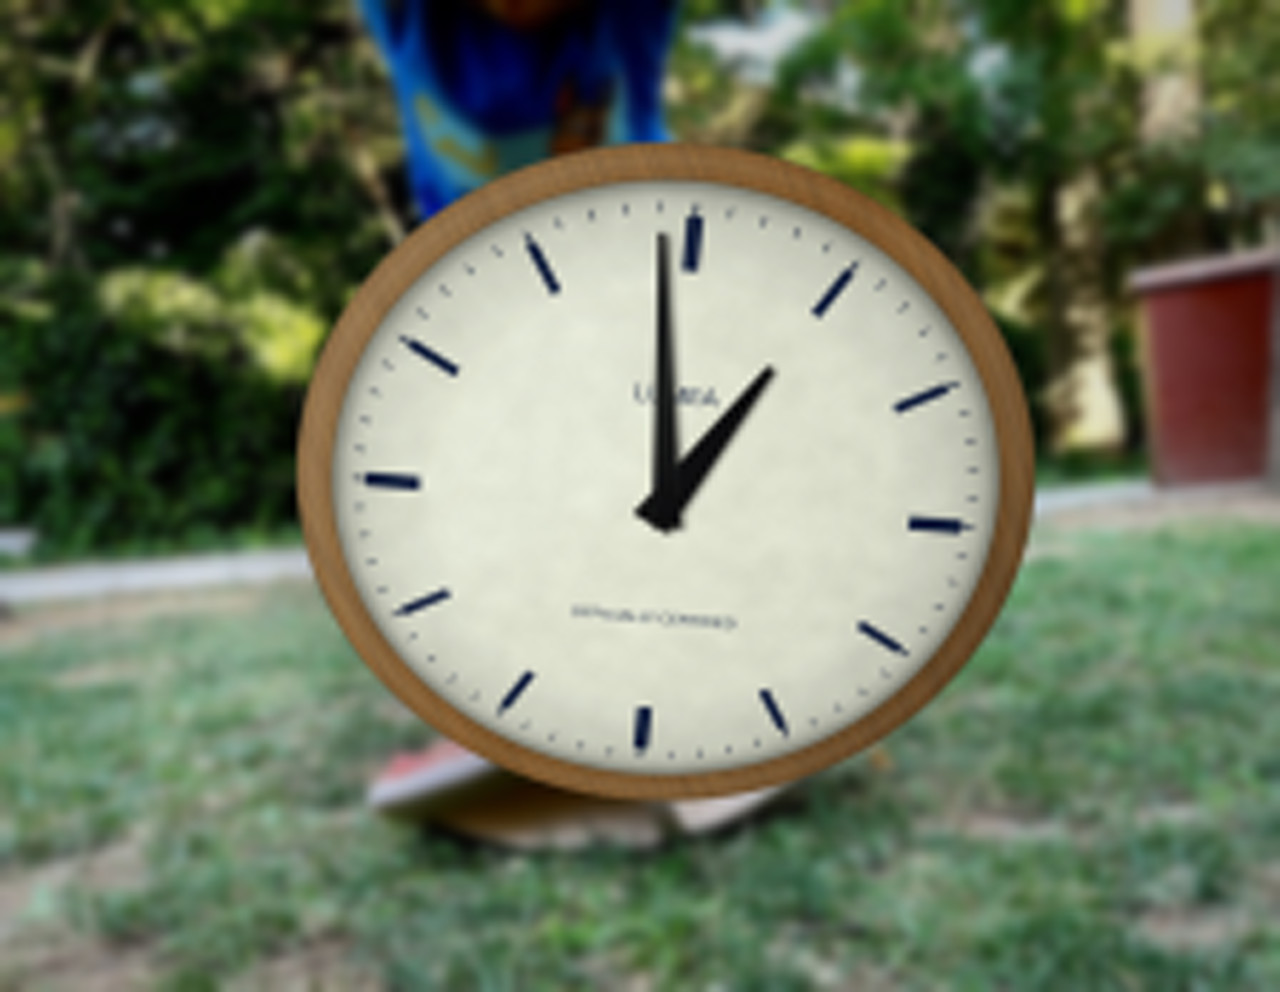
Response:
h=12 m=59
